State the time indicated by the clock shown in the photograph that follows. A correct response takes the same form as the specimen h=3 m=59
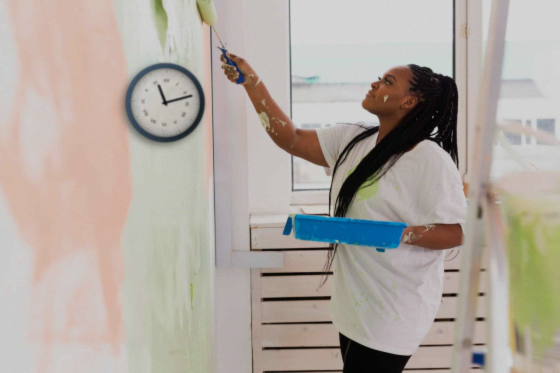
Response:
h=11 m=12
